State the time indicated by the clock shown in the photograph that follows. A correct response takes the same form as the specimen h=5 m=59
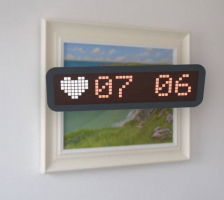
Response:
h=7 m=6
